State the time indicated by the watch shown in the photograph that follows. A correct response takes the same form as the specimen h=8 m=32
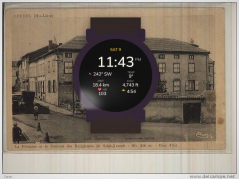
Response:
h=11 m=43
